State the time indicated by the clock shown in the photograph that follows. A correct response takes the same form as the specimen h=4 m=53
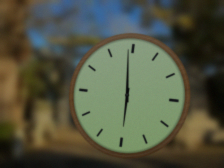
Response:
h=5 m=59
